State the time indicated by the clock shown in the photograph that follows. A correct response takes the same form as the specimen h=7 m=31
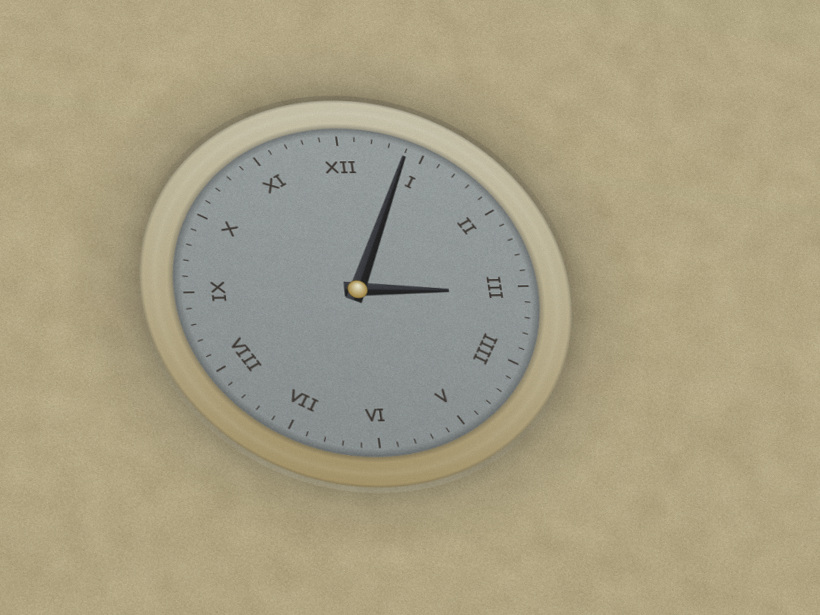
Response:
h=3 m=4
